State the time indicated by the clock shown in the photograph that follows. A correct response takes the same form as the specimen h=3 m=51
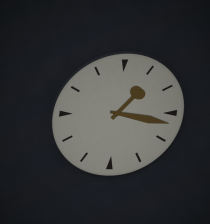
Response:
h=1 m=17
